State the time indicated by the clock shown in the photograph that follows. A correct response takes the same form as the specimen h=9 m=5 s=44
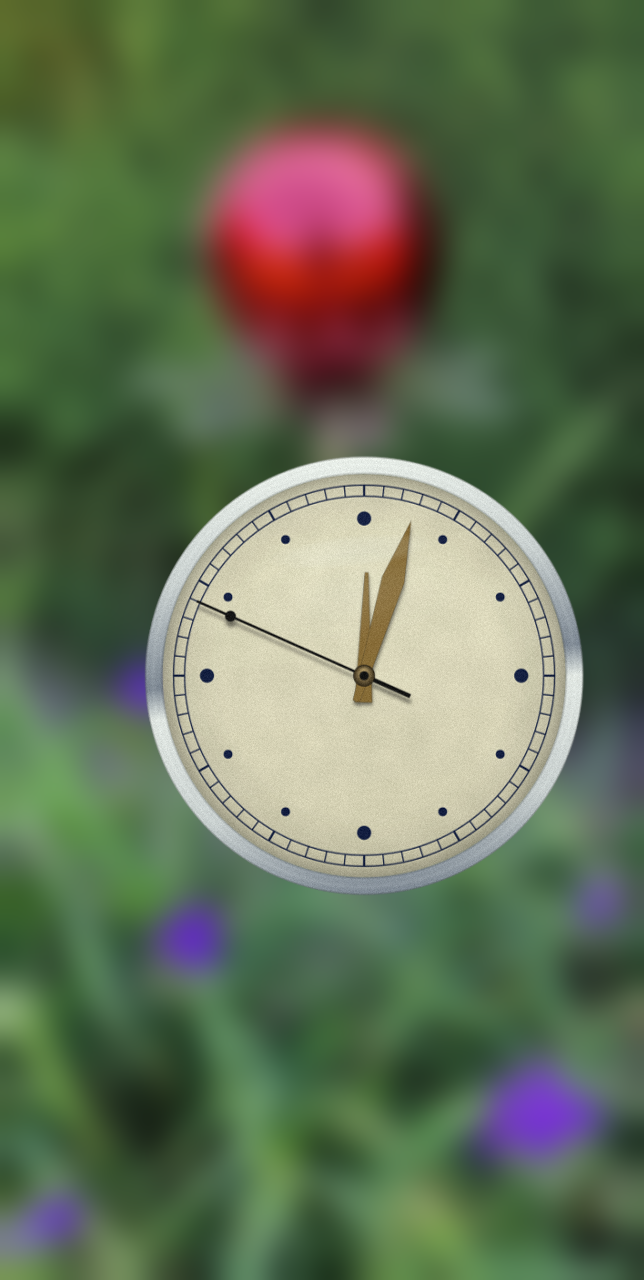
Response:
h=12 m=2 s=49
